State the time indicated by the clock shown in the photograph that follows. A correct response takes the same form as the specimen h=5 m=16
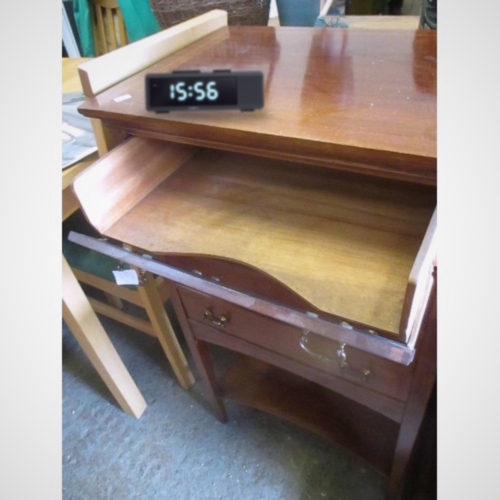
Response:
h=15 m=56
